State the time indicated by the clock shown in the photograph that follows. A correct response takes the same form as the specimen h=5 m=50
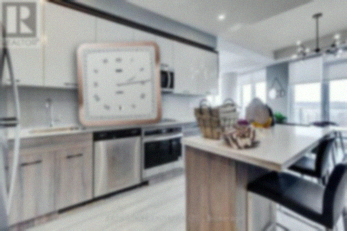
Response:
h=2 m=14
